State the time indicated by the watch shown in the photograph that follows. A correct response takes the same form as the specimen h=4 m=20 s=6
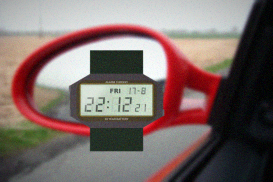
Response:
h=22 m=12 s=21
